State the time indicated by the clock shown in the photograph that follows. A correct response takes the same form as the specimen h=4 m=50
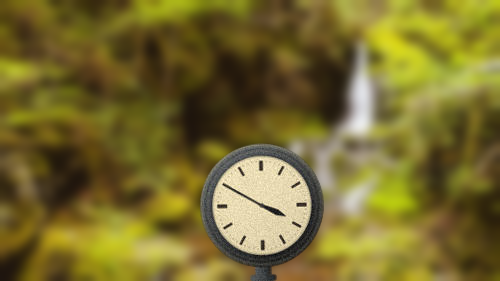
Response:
h=3 m=50
